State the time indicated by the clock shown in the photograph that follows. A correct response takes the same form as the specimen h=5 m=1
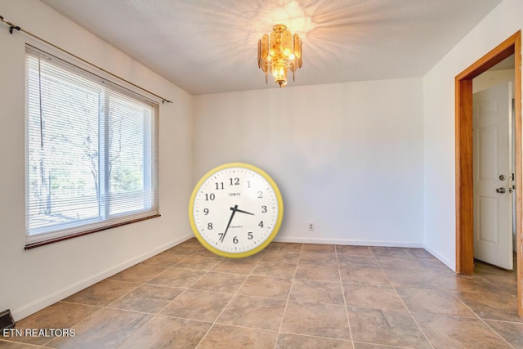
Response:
h=3 m=34
